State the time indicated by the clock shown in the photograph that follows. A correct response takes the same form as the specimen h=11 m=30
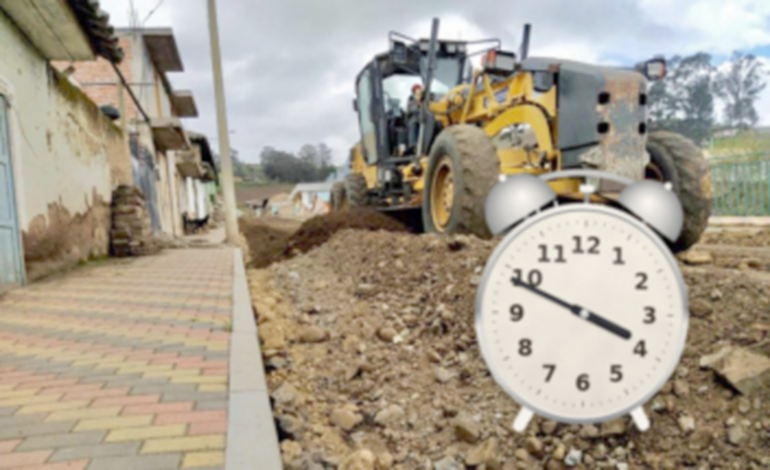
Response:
h=3 m=49
